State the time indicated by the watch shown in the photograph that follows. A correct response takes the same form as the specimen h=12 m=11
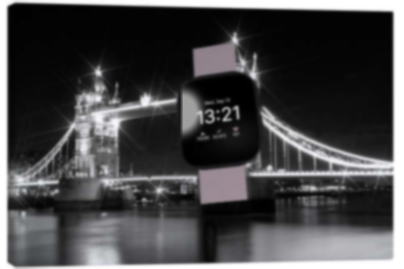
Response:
h=13 m=21
